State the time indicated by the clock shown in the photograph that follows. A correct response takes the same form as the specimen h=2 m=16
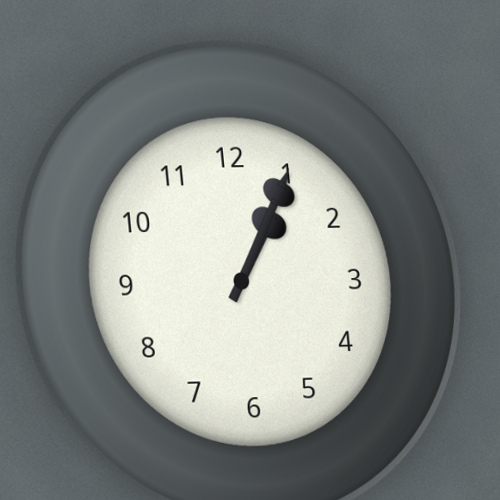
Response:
h=1 m=5
